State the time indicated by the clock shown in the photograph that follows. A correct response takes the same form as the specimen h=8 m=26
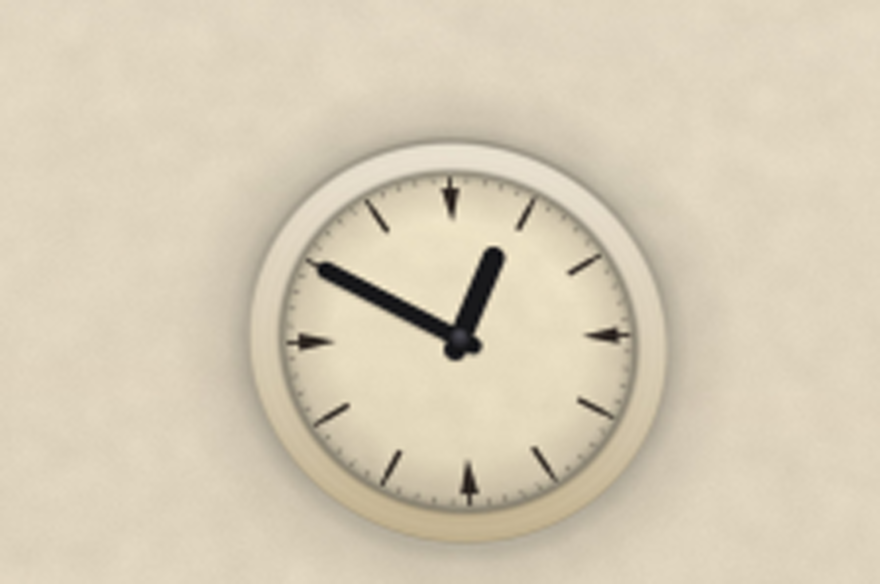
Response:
h=12 m=50
